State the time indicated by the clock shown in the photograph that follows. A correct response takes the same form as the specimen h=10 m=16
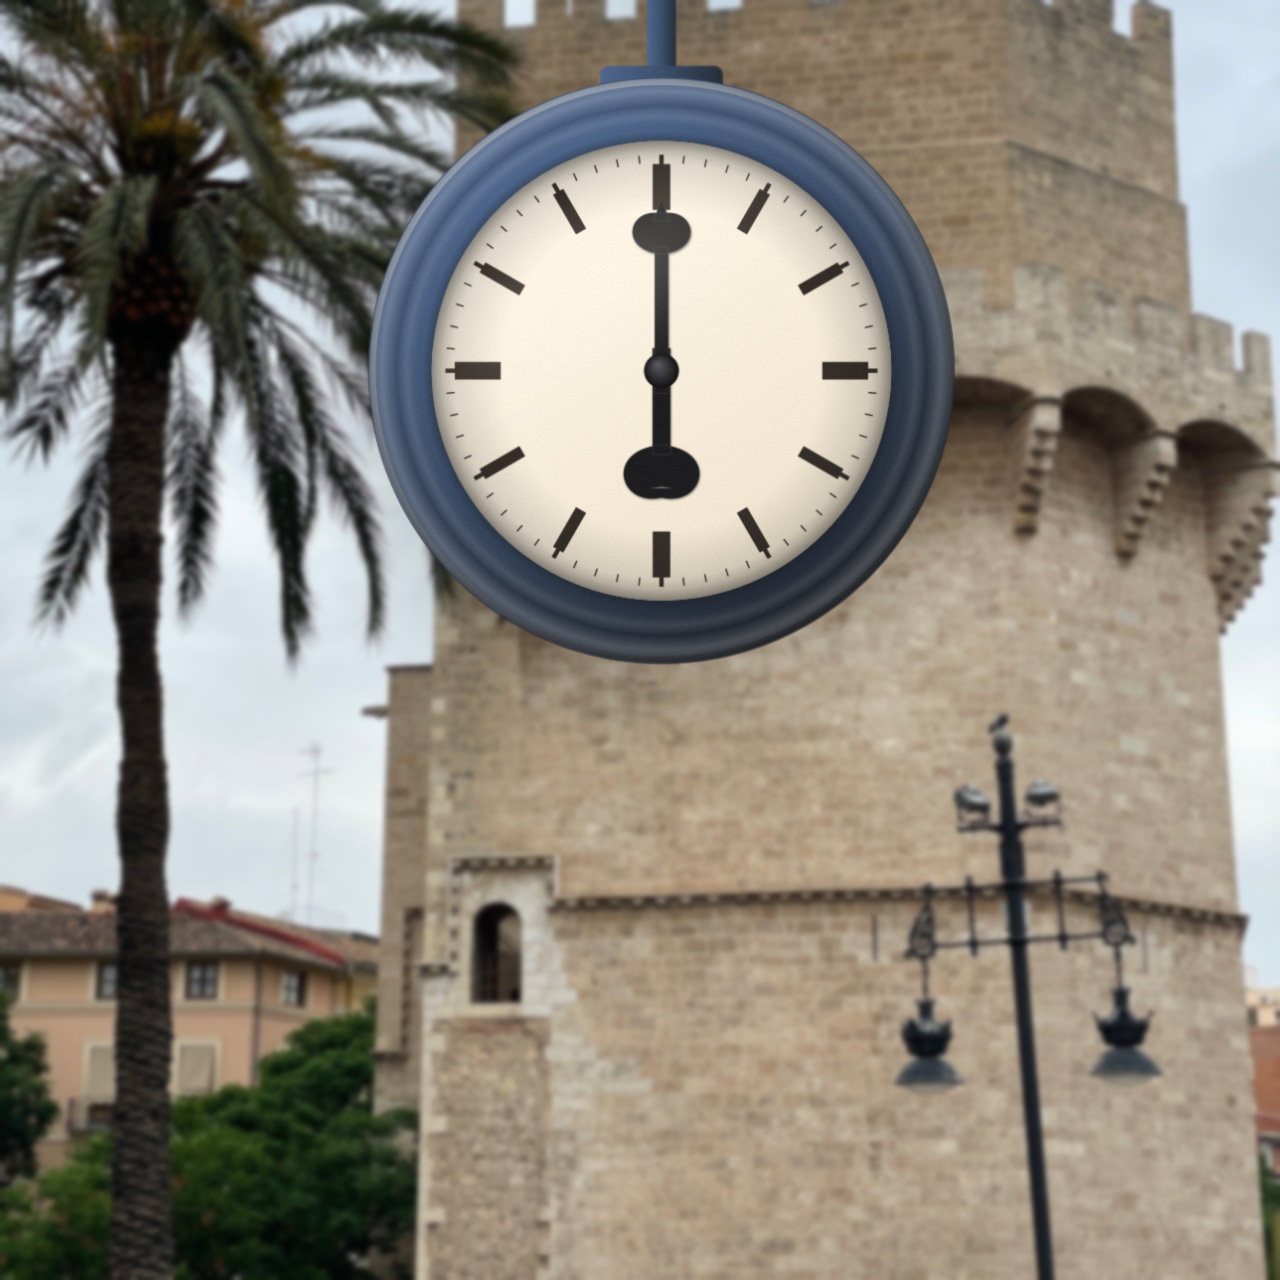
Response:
h=6 m=0
